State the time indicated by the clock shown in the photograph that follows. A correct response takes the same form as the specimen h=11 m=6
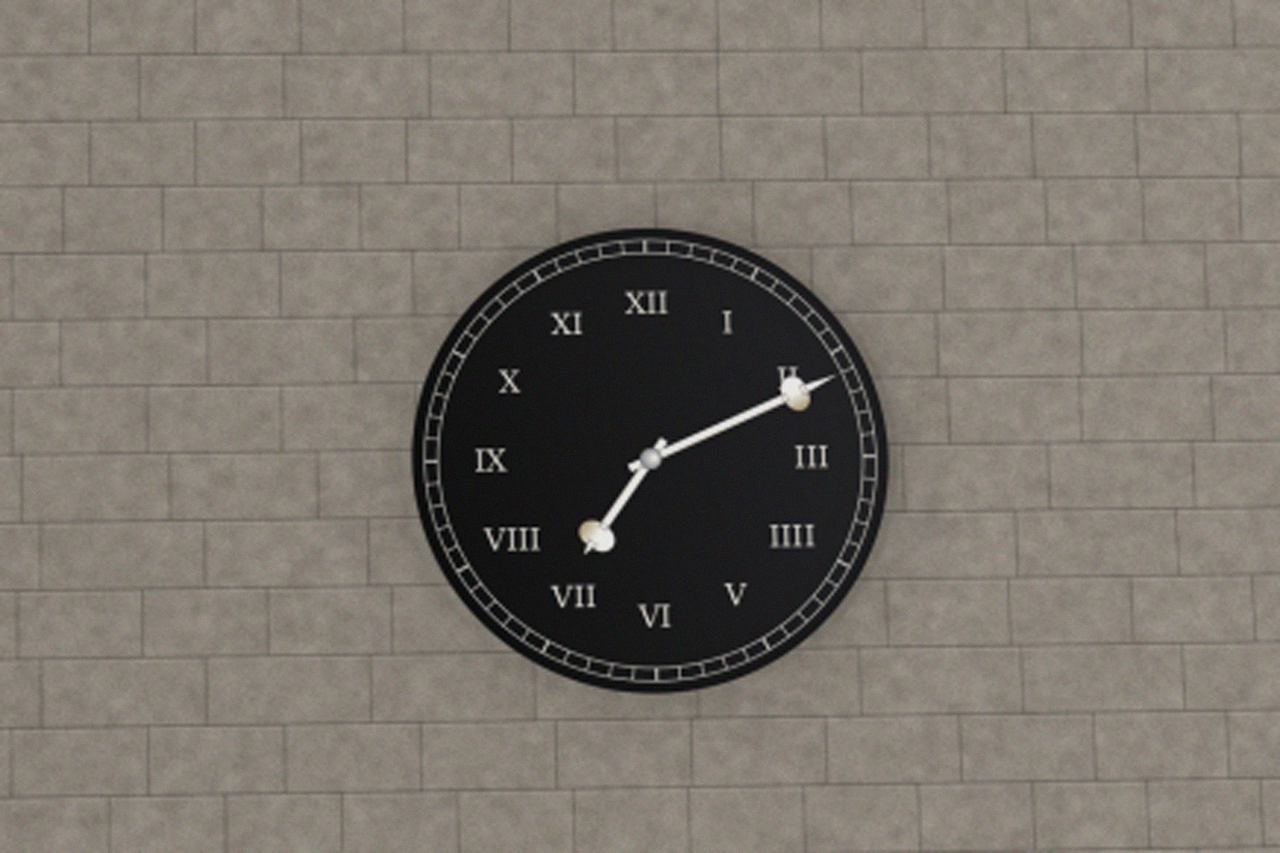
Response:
h=7 m=11
